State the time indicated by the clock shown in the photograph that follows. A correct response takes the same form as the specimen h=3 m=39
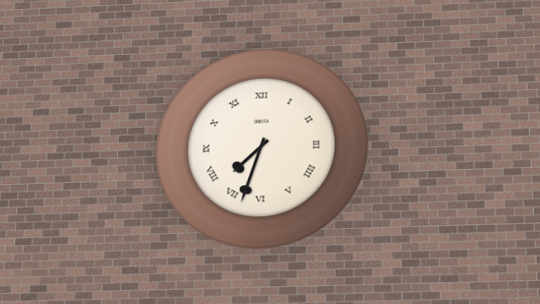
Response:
h=7 m=33
